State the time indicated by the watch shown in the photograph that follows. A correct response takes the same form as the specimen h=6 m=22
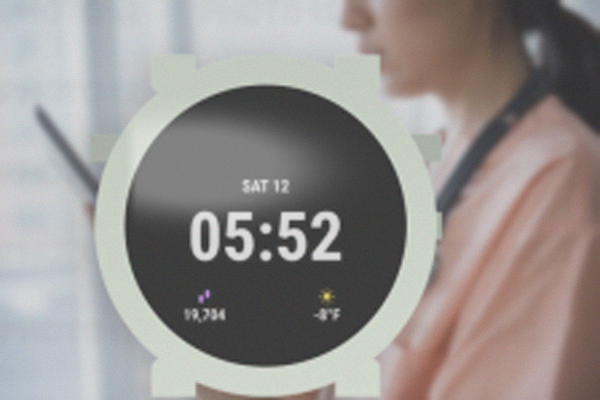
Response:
h=5 m=52
